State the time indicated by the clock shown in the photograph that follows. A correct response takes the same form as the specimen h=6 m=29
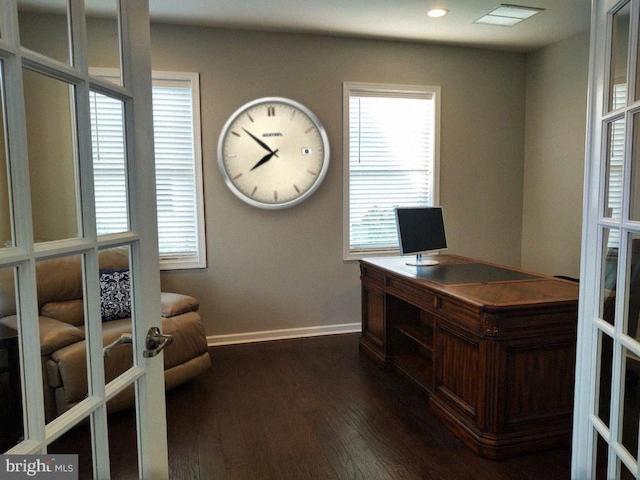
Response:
h=7 m=52
